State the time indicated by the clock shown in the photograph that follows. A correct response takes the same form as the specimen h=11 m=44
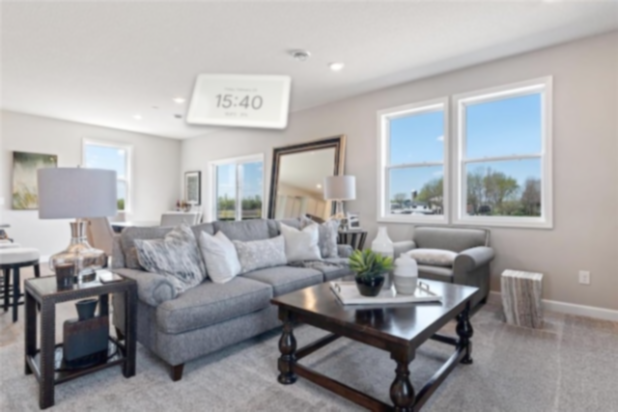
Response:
h=15 m=40
